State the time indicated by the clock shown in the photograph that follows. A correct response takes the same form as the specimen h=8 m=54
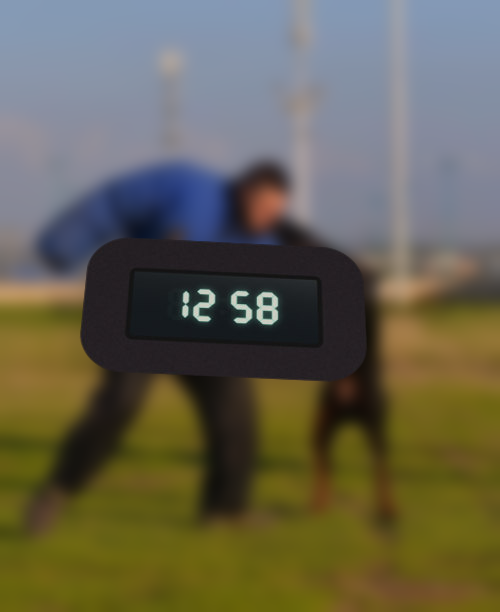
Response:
h=12 m=58
